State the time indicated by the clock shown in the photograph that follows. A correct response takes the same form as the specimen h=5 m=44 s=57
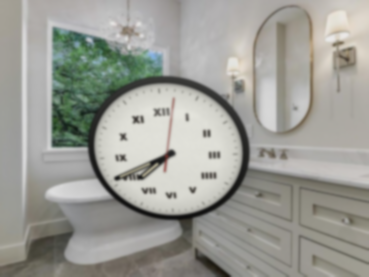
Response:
h=7 m=41 s=2
